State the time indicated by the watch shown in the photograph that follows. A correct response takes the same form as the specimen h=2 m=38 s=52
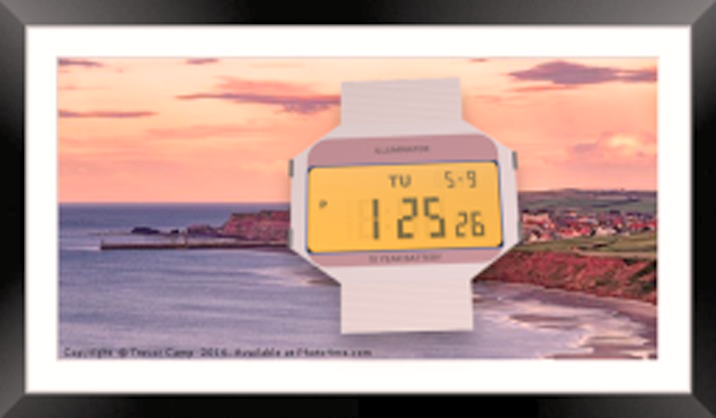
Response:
h=1 m=25 s=26
